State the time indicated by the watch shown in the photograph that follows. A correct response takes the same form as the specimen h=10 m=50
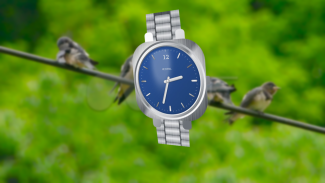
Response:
h=2 m=33
